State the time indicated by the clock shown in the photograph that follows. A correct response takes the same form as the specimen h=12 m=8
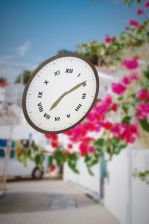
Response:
h=7 m=9
